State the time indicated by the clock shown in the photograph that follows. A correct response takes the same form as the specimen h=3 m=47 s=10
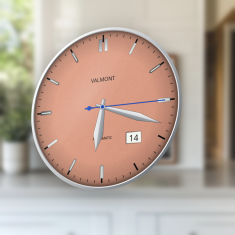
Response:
h=6 m=18 s=15
